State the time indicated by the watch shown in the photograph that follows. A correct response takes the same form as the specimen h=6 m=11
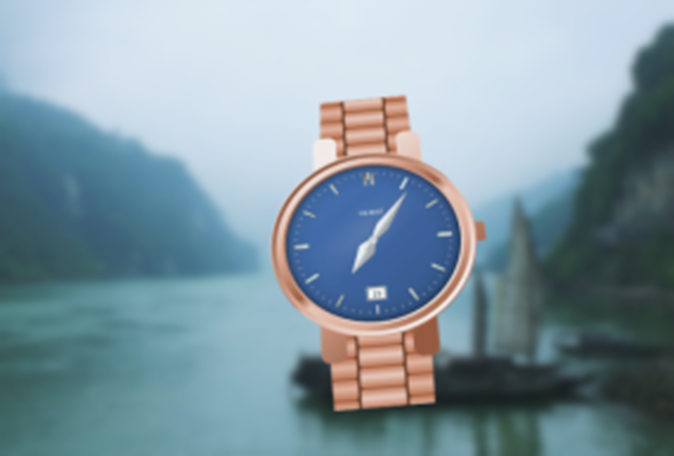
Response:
h=7 m=6
